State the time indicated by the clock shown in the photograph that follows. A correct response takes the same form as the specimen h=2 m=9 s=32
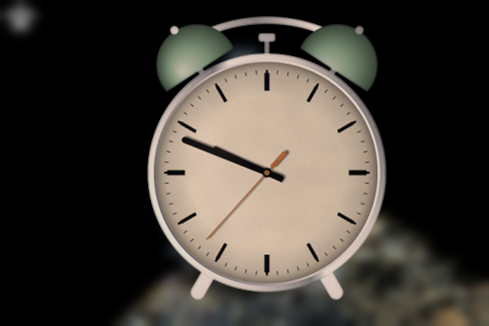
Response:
h=9 m=48 s=37
